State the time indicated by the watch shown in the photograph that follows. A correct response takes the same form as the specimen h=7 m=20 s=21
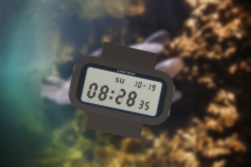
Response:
h=8 m=28 s=35
